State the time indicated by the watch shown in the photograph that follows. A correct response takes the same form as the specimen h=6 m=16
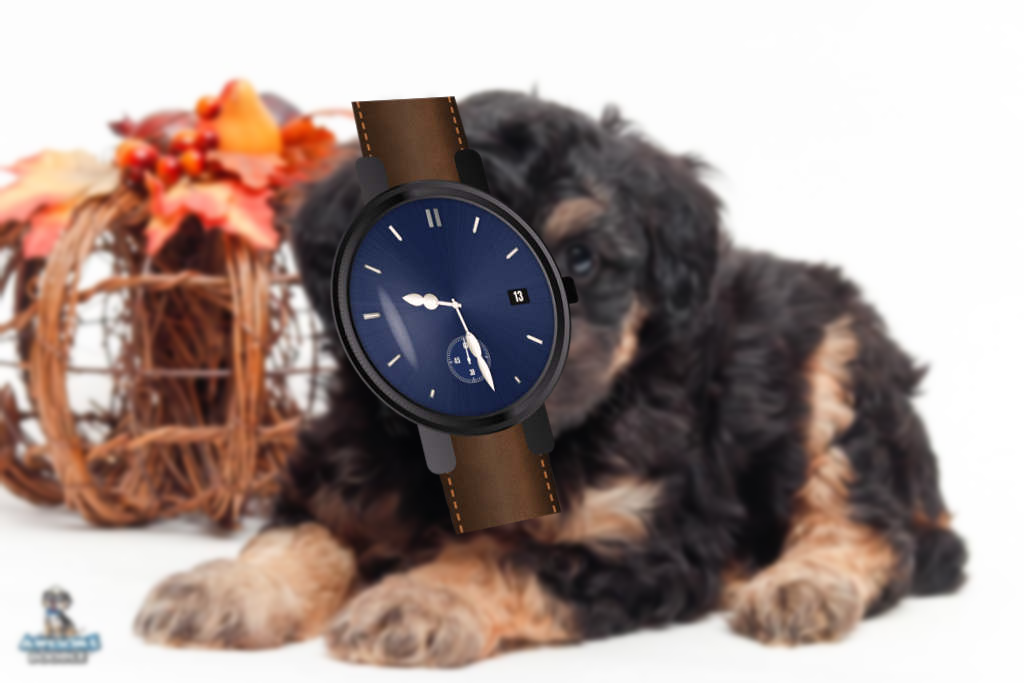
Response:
h=9 m=28
